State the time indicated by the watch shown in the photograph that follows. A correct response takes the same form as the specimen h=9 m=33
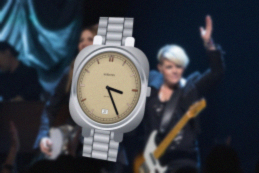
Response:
h=3 m=25
